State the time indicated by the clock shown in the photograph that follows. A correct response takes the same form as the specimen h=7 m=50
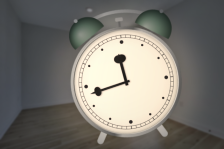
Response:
h=11 m=43
